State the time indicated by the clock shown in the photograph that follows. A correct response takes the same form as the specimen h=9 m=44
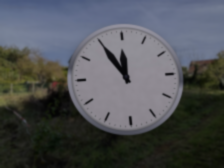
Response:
h=11 m=55
